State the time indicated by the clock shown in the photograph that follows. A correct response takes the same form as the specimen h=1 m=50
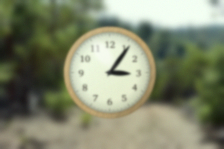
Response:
h=3 m=6
